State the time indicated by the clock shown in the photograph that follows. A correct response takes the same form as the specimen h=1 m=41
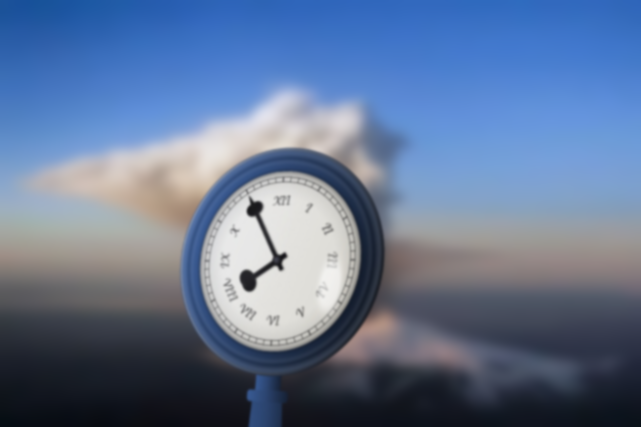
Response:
h=7 m=55
